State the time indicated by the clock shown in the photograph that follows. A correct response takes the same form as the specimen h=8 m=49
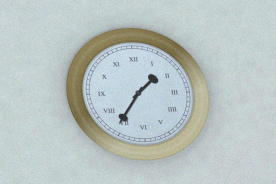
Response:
h=1 m=36
